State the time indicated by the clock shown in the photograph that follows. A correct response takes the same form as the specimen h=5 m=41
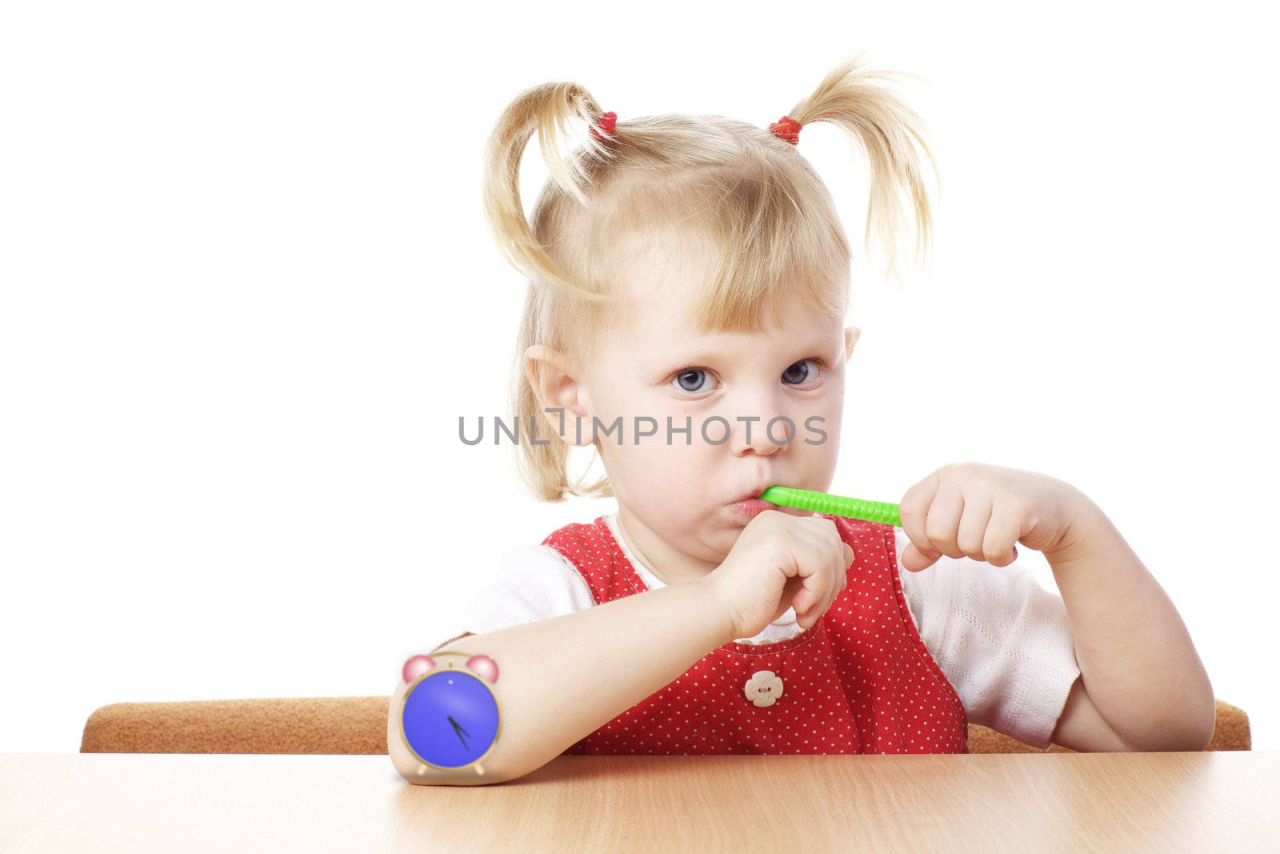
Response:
h=4 m=25
